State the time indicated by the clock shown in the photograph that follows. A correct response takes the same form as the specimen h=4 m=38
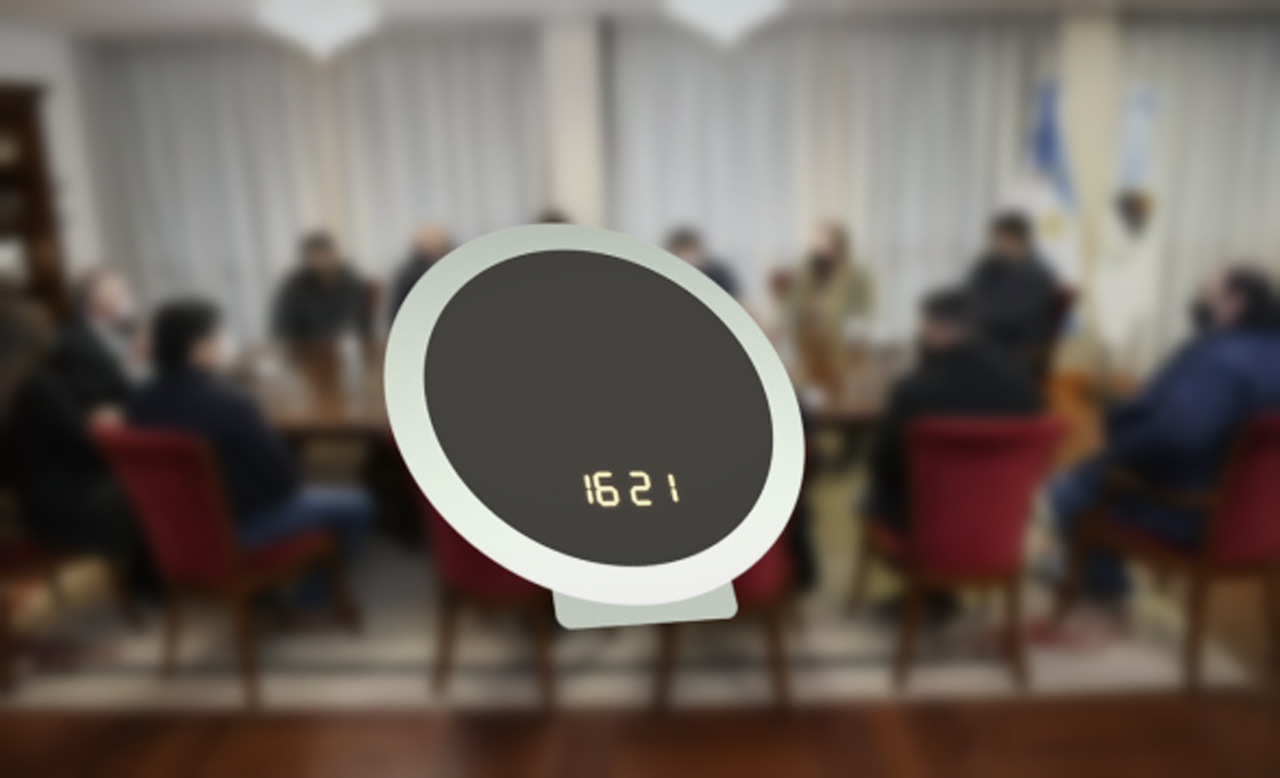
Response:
h=16 m=21
